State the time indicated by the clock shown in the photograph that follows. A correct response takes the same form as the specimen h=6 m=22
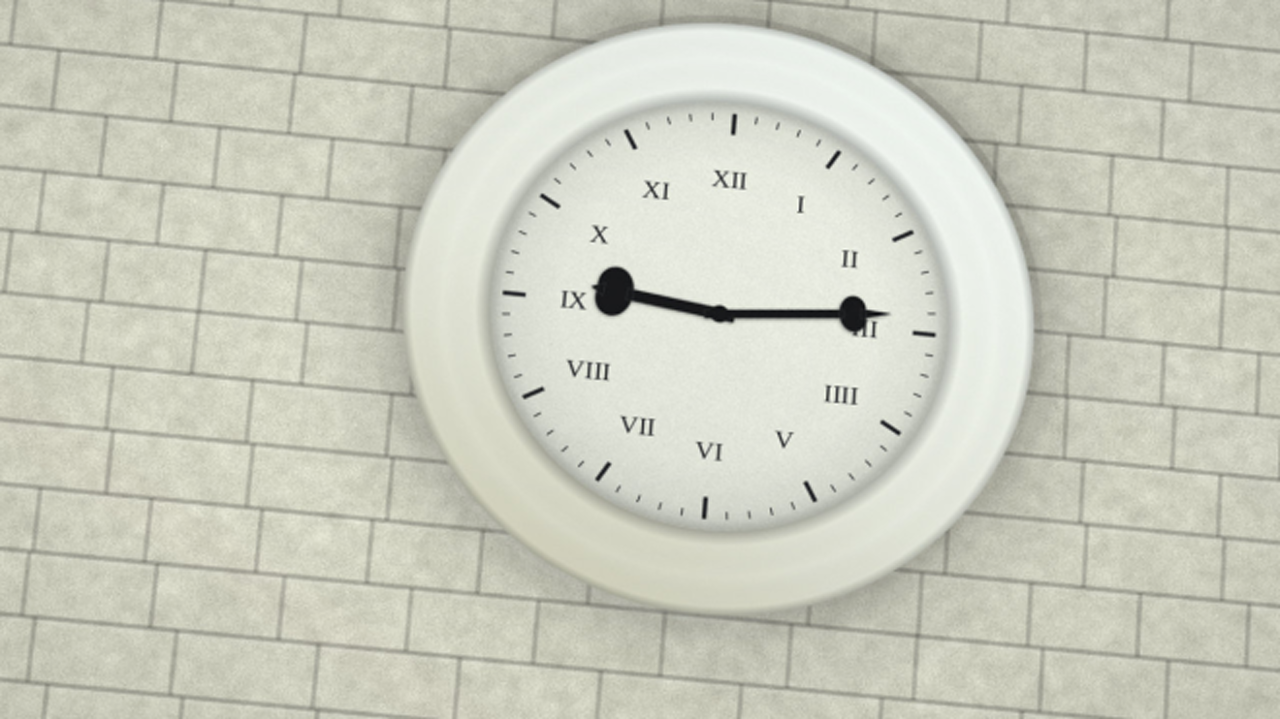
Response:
h=9 m=14
